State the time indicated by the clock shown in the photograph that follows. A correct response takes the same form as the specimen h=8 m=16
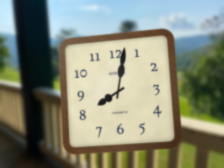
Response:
h=8 m=2
